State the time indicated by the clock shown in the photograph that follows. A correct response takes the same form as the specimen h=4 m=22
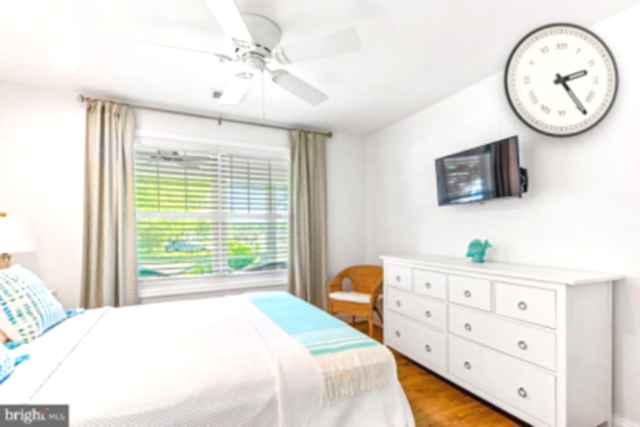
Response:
h=2 m=24
